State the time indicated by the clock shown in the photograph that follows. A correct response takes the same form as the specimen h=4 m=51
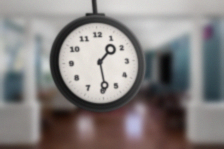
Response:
h=1 m=29
